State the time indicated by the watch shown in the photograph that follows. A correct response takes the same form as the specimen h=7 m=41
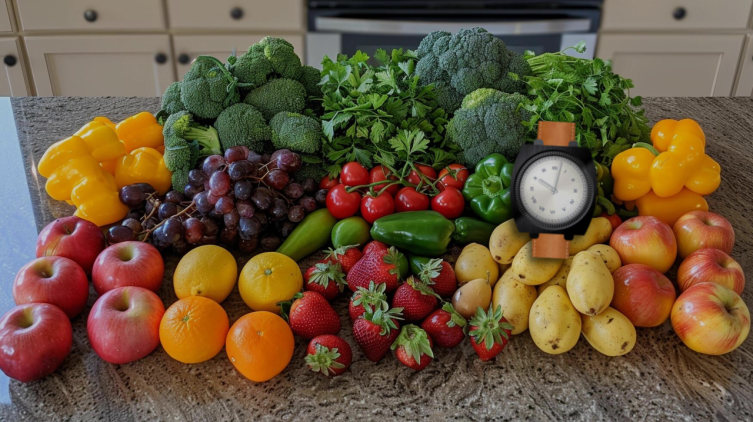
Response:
h=10 m=2
